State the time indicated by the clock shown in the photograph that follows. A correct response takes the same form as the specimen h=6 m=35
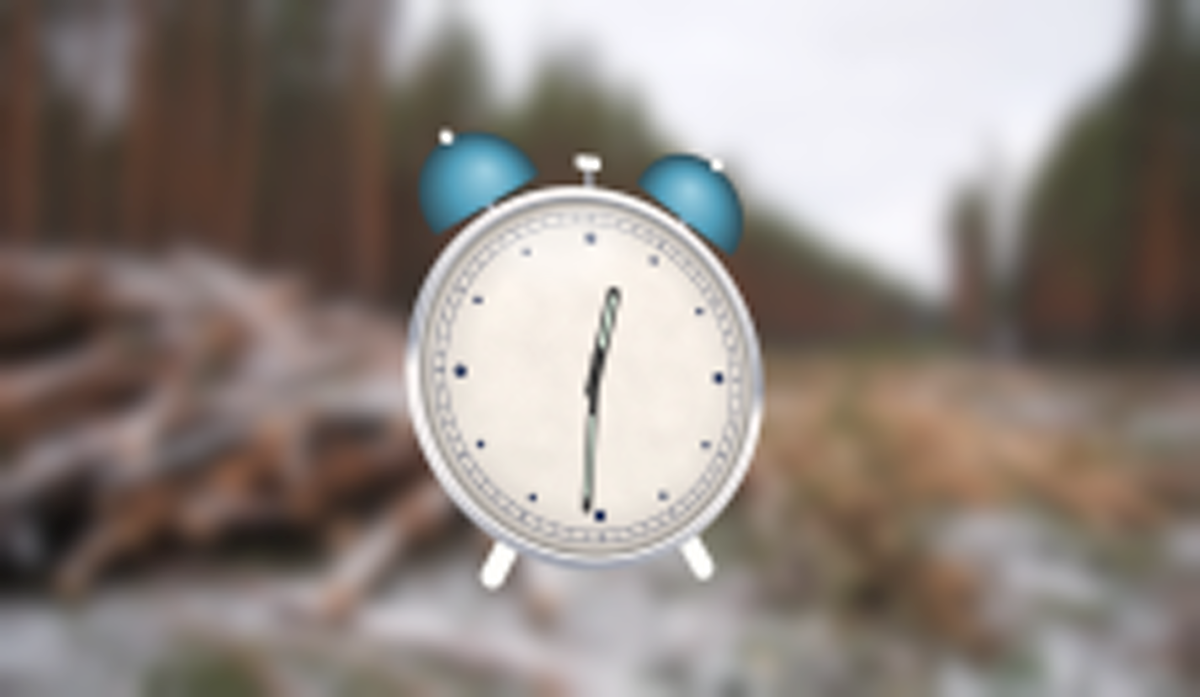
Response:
h=12 m=31
